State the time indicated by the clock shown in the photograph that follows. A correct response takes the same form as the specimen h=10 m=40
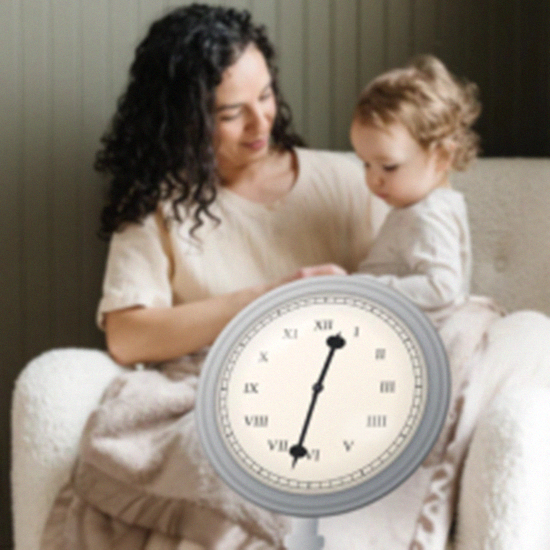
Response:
h=12 m=32
